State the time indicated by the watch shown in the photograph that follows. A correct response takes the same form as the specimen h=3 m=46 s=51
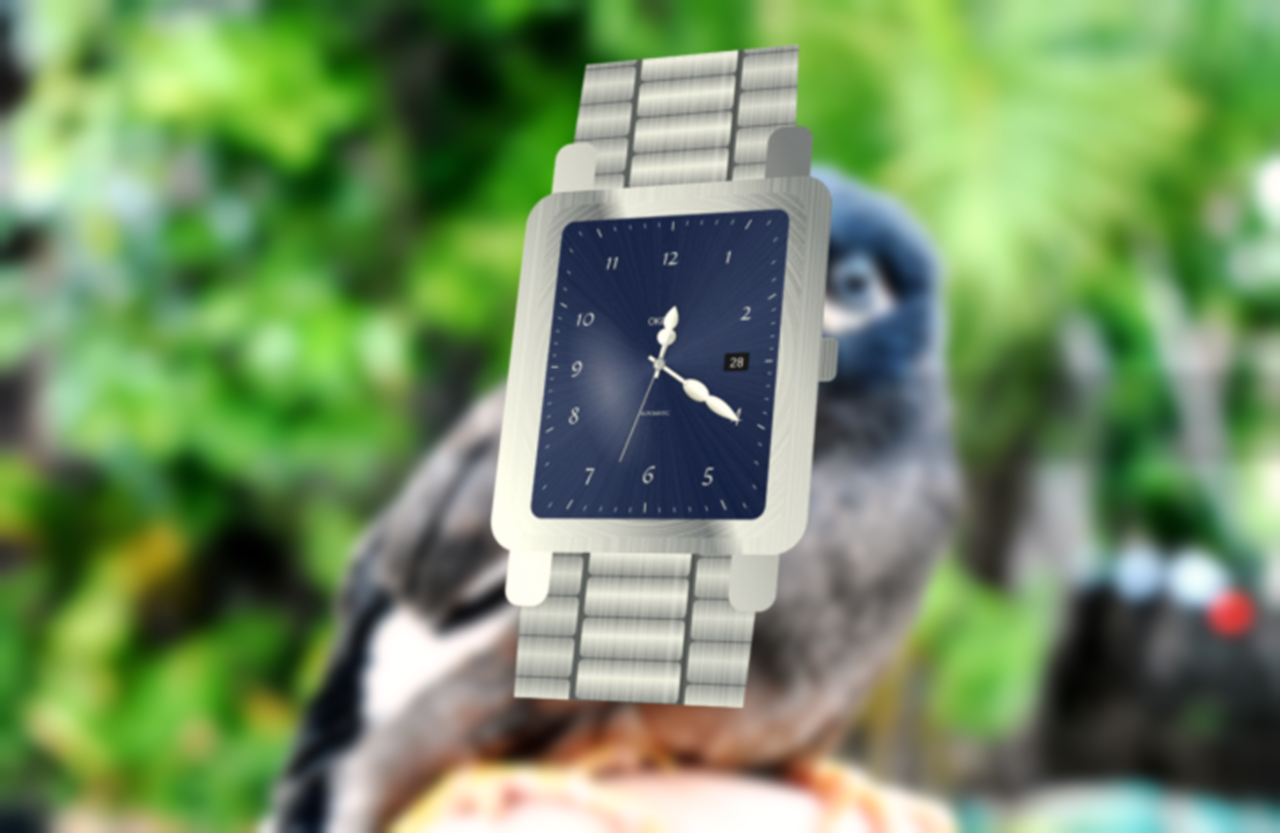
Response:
h=12 m=20 s=33
